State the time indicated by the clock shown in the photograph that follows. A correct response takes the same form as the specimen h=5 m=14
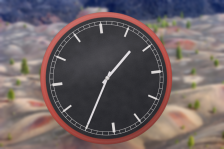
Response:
h=1 m=35
